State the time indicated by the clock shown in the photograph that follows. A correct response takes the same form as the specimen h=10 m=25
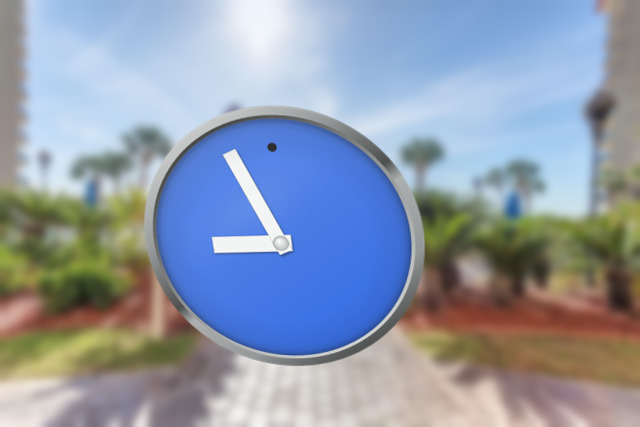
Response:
h=8 m=56
